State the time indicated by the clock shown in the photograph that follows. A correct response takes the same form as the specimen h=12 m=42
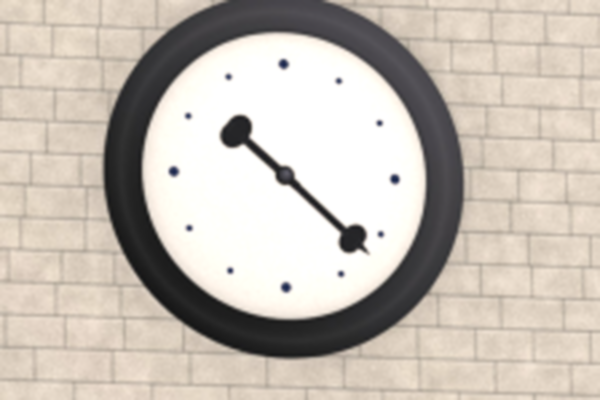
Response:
h=10 m=22
